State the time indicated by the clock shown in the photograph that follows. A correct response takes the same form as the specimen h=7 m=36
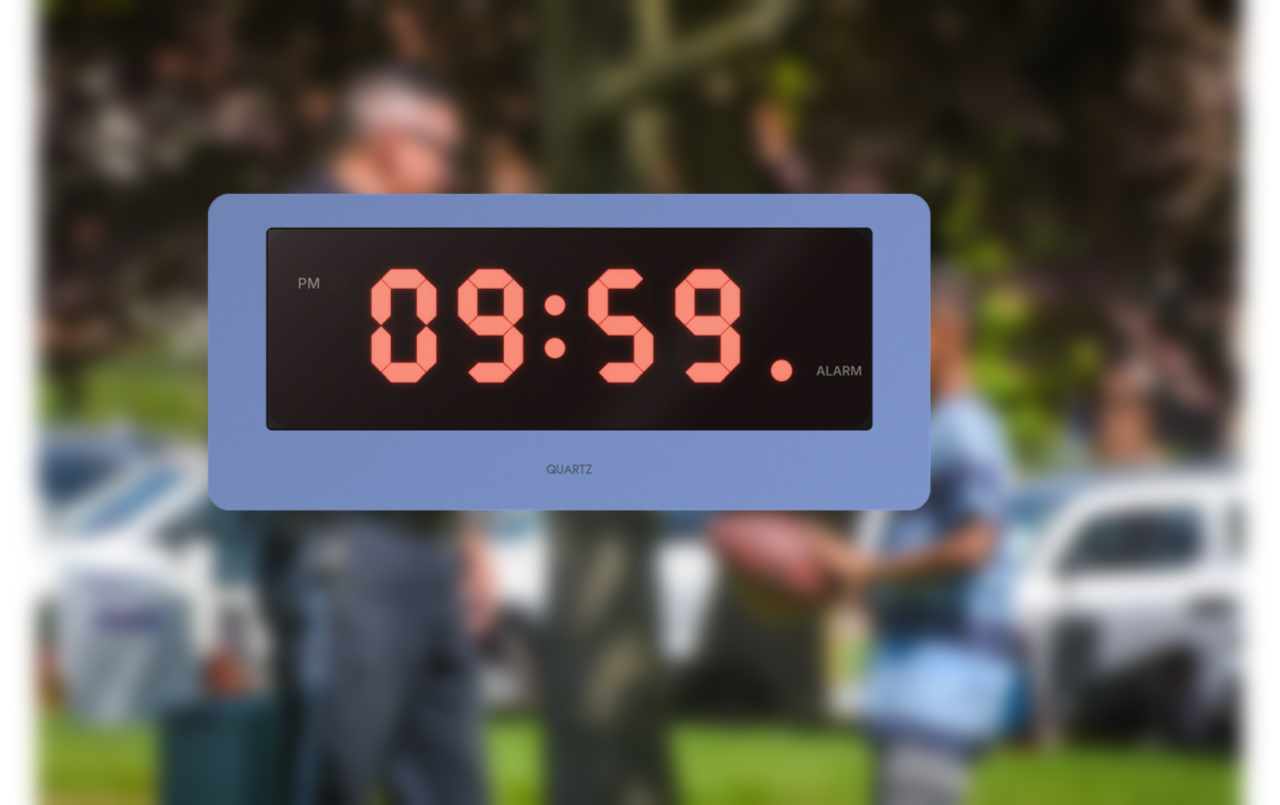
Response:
h=9 m=59
